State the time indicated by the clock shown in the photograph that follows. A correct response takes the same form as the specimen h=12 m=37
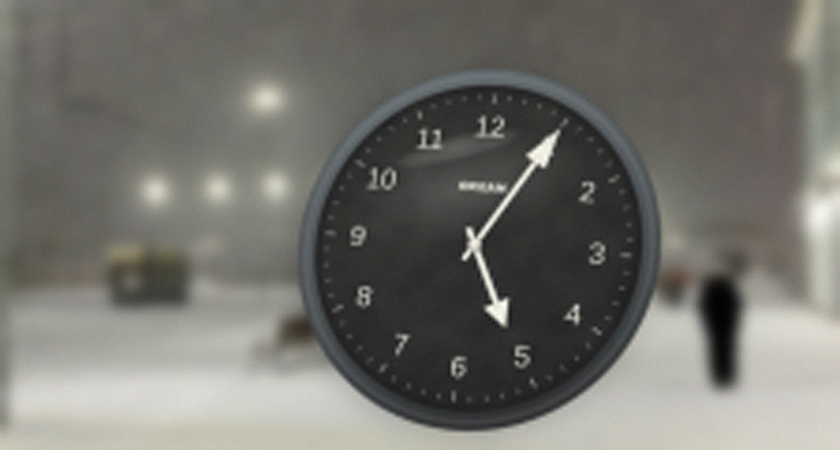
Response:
h=5 m=5
